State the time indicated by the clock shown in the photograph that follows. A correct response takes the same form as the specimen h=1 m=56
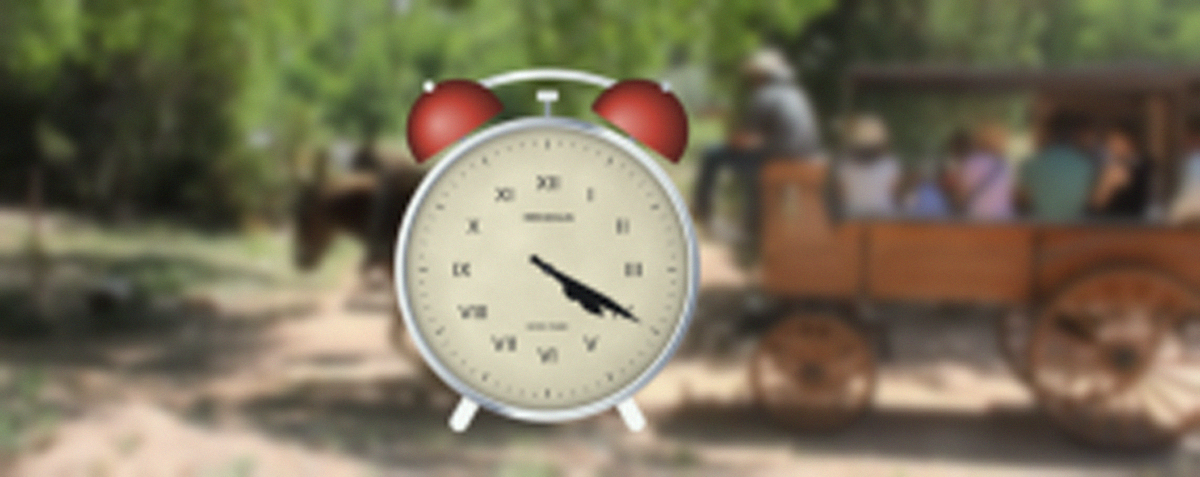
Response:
h=4 m=20
